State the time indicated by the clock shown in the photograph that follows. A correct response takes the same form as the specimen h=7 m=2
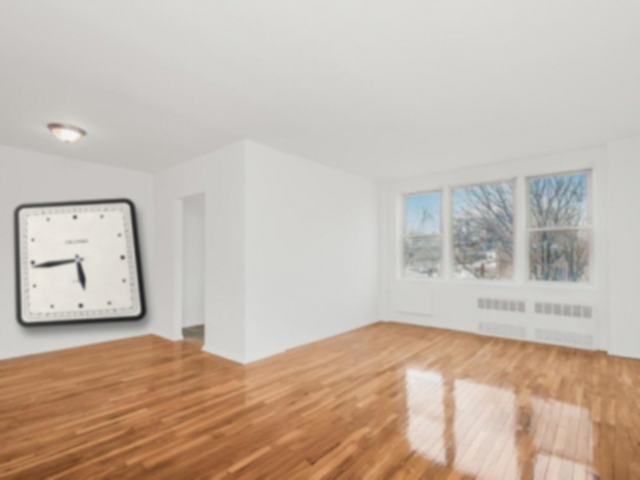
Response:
h=5 m=44
